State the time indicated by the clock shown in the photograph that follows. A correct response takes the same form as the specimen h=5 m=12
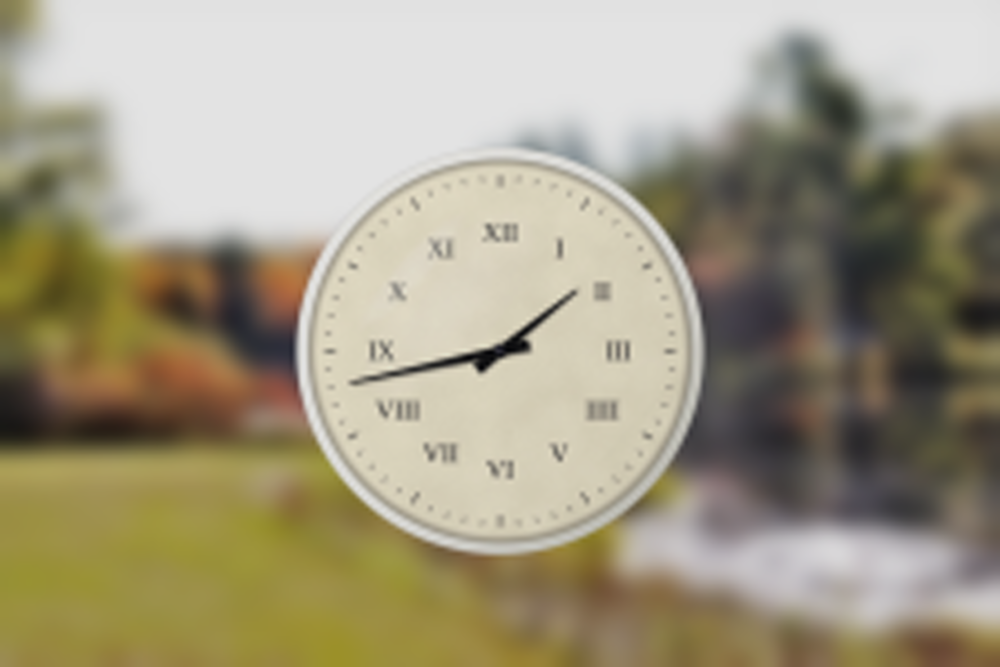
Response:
h=1 m=43
